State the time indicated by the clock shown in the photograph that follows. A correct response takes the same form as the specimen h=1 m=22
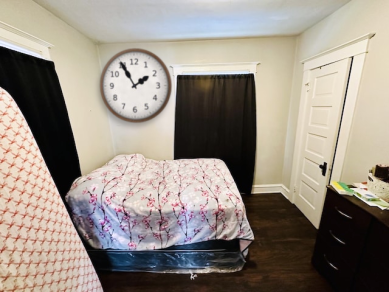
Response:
h=1 m=55
